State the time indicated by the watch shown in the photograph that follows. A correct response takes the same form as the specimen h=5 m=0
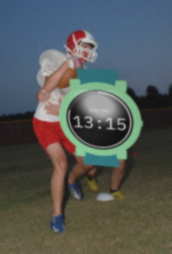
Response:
h=13 m=15
